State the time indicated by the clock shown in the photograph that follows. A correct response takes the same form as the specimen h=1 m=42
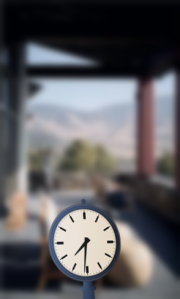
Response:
h=7 m=31
